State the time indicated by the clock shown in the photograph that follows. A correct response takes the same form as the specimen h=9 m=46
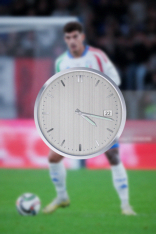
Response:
h=4 m=17
